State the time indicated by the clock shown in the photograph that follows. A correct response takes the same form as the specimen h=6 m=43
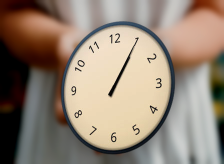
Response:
h=1 m=5
